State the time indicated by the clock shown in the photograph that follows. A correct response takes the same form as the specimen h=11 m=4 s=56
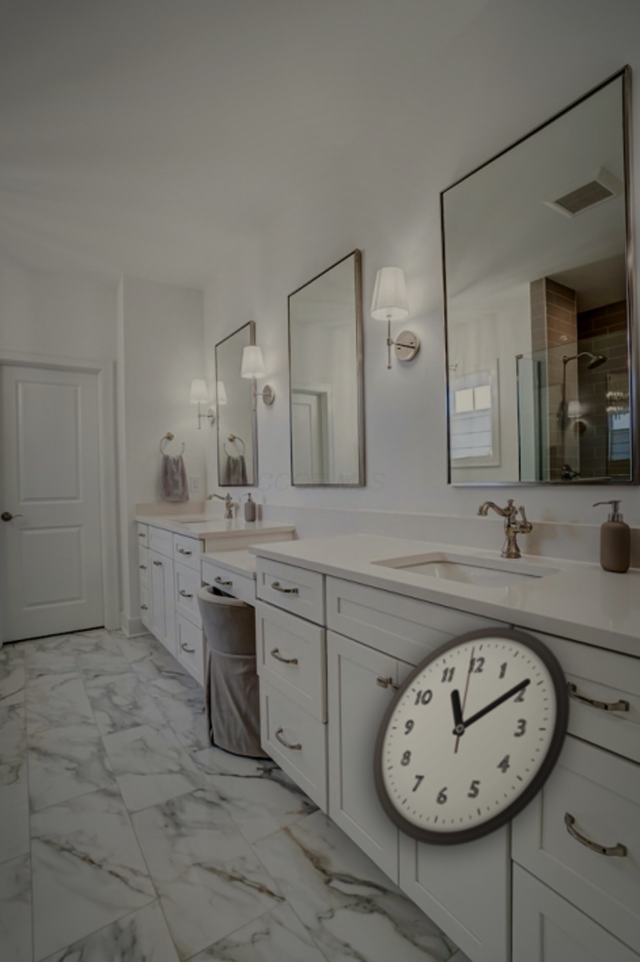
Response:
h=11 m=8 s=59
